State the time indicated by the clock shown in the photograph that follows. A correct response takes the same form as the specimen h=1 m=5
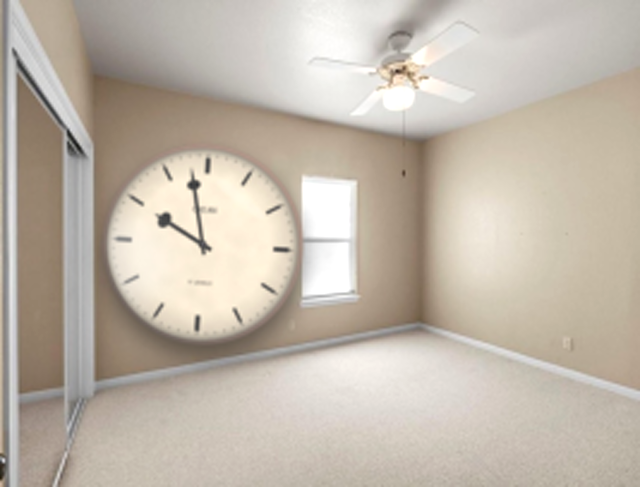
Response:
h=9 m=58
